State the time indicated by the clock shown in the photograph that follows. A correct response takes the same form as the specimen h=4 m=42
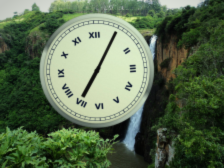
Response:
h=7 m=5
